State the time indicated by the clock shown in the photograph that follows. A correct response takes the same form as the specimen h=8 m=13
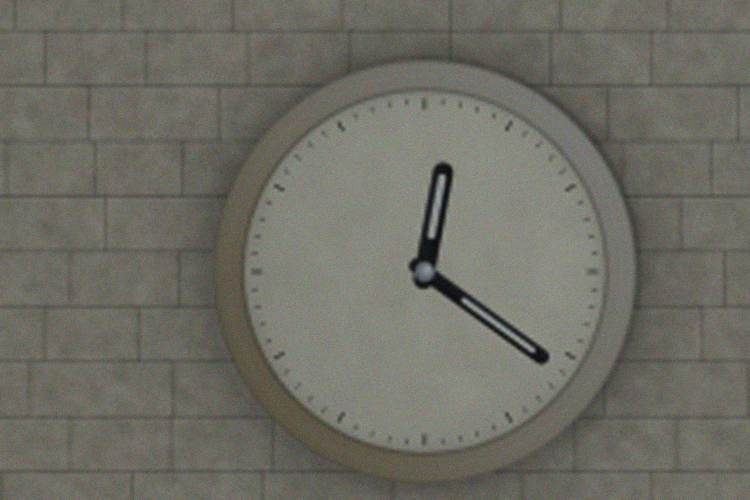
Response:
h=12 m=21
